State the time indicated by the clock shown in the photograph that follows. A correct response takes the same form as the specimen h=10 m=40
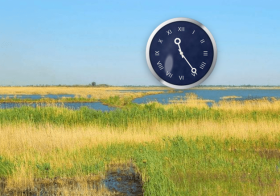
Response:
h=11 m=24
